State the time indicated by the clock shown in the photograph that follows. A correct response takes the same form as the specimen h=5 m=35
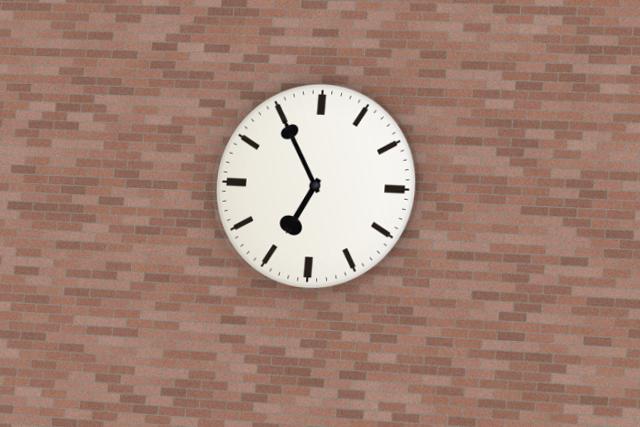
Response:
h=6 m=55
